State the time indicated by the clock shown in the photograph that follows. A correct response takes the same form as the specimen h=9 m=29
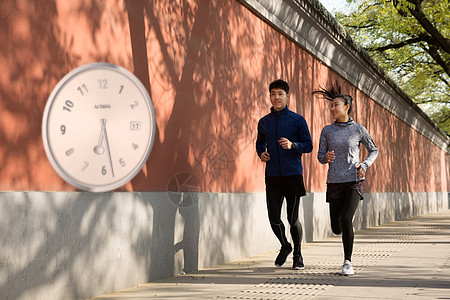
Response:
h=6 m=28
